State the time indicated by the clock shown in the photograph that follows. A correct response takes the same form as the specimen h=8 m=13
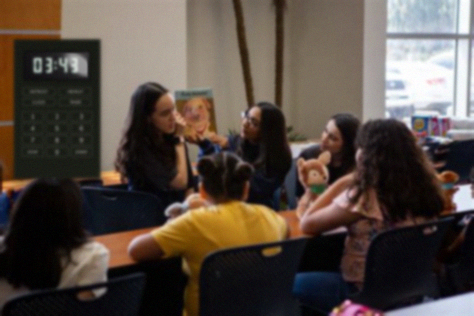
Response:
h=3 m=43
